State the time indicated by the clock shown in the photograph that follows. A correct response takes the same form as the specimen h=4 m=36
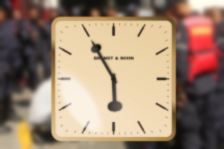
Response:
h=5 m=55
